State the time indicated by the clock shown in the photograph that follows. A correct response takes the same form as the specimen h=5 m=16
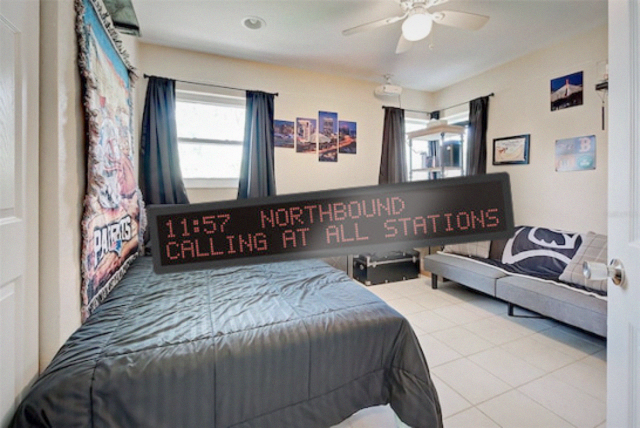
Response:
h=11 m=57
